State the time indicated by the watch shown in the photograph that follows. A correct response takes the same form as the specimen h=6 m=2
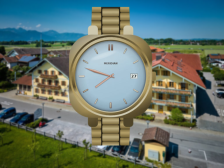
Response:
h=7 m=48
